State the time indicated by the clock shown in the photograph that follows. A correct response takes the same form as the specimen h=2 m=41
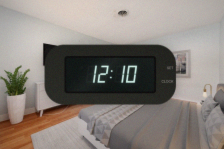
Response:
h=12 m=10
